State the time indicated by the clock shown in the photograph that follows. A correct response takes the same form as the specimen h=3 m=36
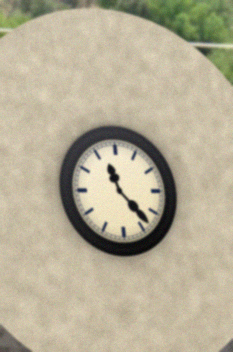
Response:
h=11 m=23
